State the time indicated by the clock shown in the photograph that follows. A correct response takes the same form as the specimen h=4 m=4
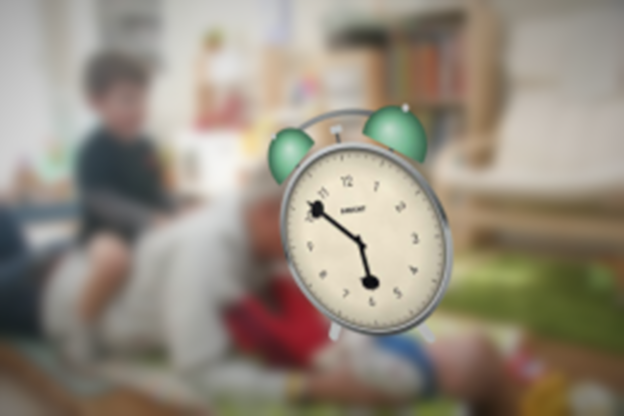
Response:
h=5 m=52
